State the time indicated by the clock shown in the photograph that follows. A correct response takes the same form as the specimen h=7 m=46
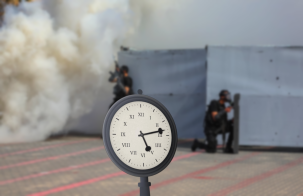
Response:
h=5 m=13
